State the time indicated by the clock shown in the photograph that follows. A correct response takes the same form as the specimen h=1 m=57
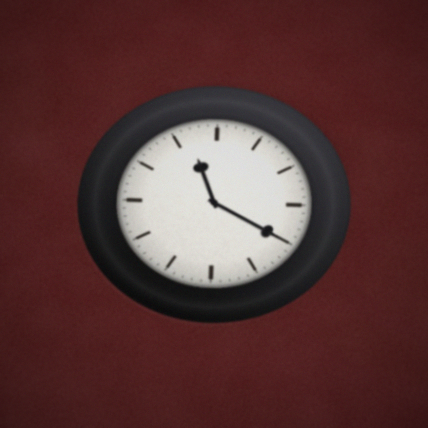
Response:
h=11 m=20
